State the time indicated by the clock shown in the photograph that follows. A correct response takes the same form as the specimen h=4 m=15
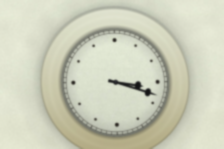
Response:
h=3 m=18
